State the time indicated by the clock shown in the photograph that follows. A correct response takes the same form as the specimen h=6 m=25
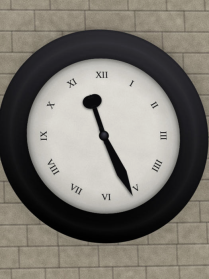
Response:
h=11 m=26
